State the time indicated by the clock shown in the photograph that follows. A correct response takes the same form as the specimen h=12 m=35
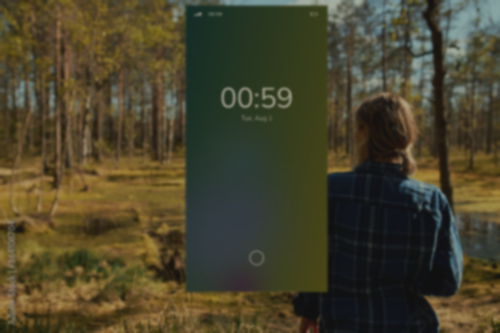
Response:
h=0 m=59
